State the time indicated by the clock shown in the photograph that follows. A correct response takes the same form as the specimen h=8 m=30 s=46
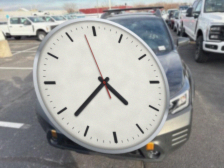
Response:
h=4 m=37 s=58
